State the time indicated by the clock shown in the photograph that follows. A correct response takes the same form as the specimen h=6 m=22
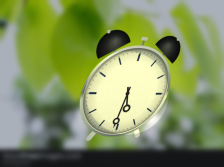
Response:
h=5 m=31
